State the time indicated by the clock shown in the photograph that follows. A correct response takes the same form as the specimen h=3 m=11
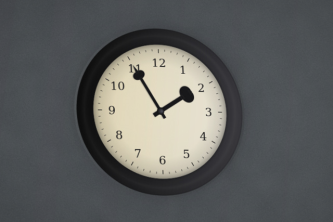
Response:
h=1 m=55
